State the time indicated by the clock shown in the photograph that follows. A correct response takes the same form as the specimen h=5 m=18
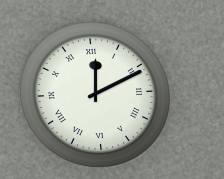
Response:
h=12 m=11
